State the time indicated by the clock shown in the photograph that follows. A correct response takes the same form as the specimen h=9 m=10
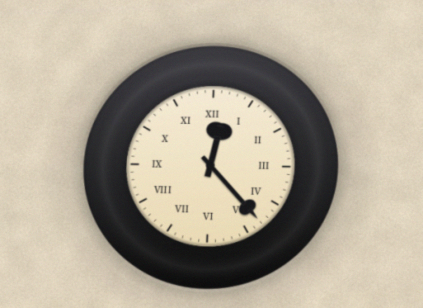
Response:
h=12 m=23
